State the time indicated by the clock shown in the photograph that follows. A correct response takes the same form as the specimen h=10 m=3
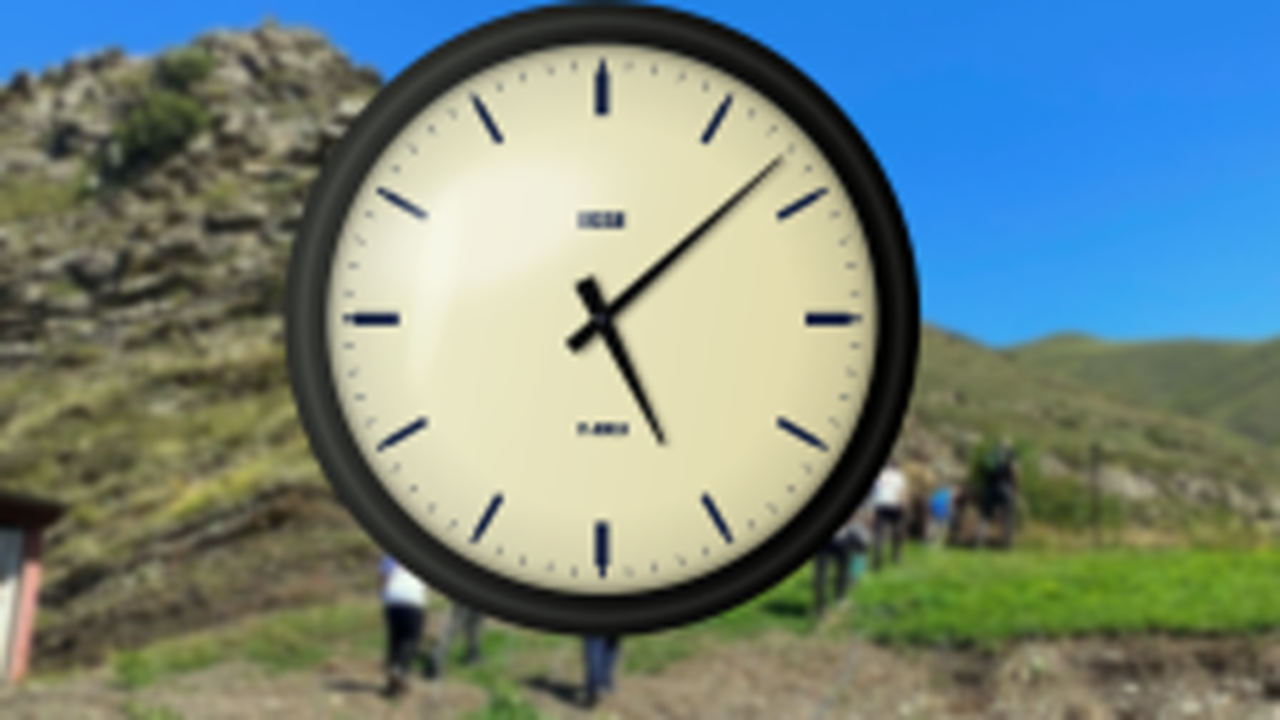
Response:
h=5 m=8
